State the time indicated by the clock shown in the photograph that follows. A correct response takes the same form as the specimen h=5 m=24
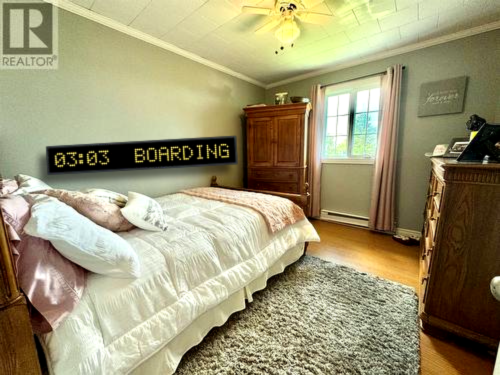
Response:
h=3 m=3
